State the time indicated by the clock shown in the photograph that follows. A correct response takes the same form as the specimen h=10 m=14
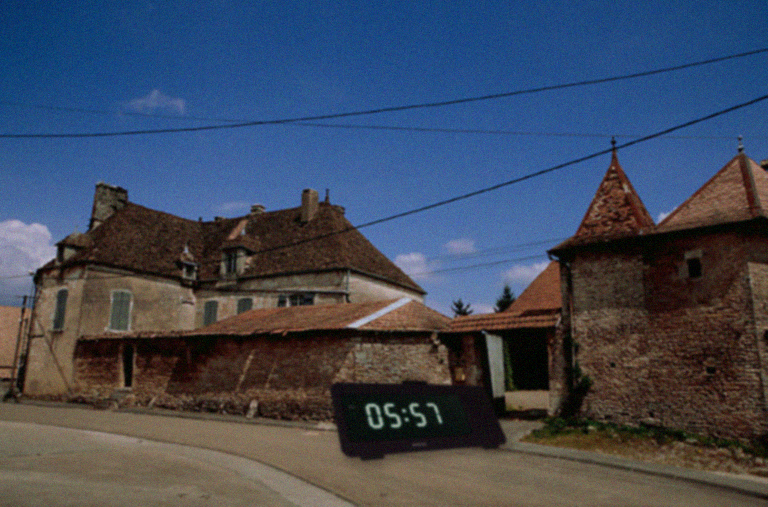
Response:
h=5 m=57
